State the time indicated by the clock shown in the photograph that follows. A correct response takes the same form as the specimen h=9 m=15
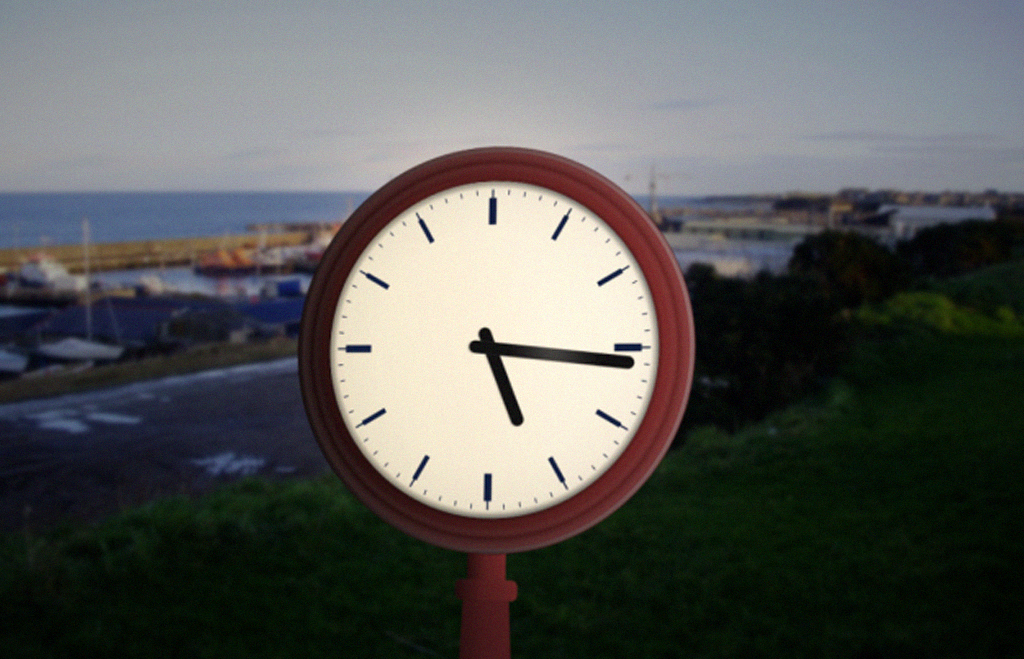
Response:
h=5 m=16
